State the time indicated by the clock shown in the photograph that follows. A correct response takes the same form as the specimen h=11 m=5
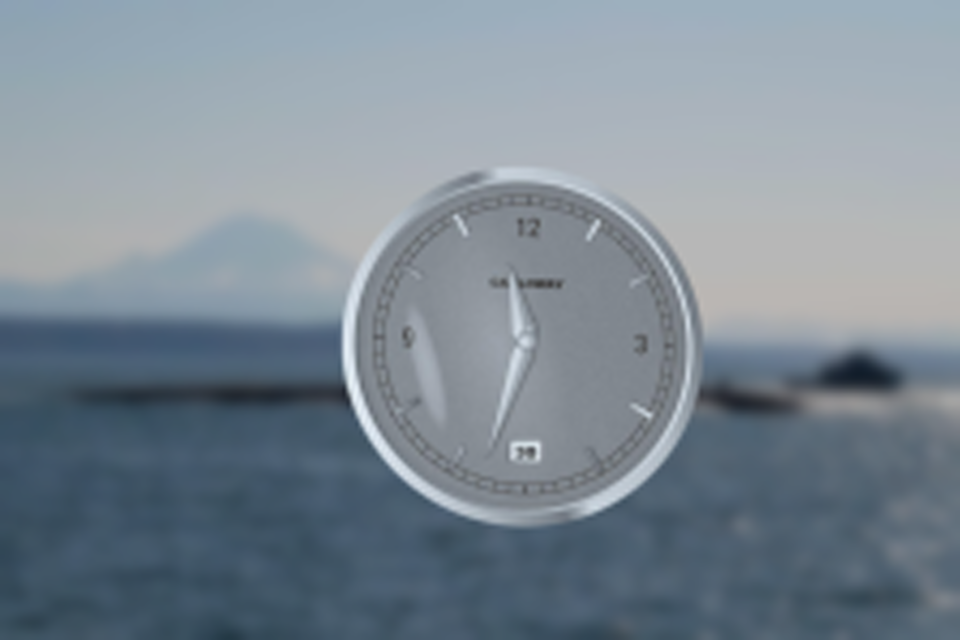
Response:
h=11 m=33
